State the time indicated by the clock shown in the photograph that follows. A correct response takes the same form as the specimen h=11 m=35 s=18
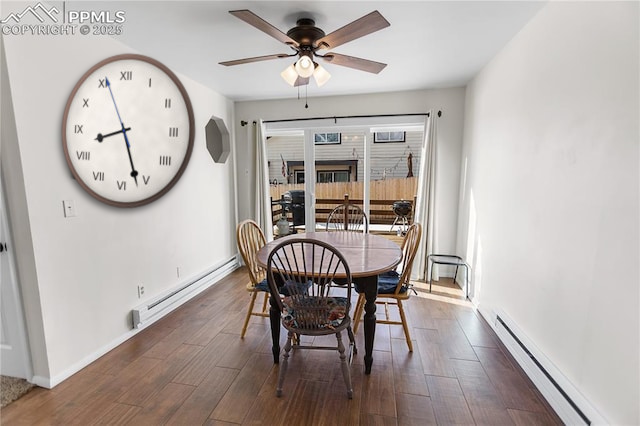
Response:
h=8 m=26 s=56
